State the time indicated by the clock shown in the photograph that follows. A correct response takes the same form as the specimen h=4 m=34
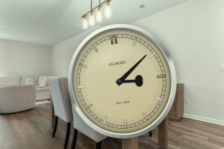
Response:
h=3 m=9
